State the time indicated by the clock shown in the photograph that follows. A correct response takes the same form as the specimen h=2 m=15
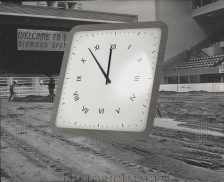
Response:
h=11 m=53
